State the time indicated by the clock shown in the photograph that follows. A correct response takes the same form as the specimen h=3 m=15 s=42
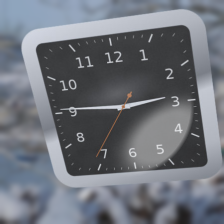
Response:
h=2 m=45 s=36
